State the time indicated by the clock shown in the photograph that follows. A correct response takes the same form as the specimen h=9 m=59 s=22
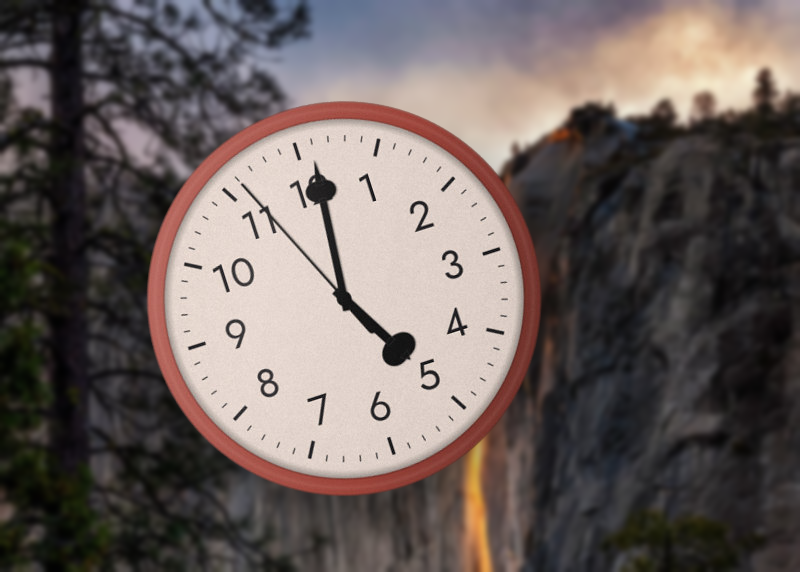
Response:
h=5 m=0 s=56
